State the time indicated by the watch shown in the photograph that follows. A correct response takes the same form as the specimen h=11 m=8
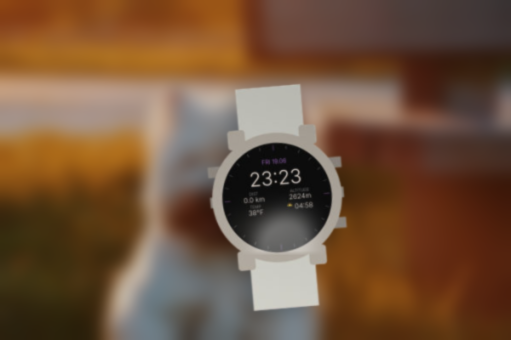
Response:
h=23 m=23
